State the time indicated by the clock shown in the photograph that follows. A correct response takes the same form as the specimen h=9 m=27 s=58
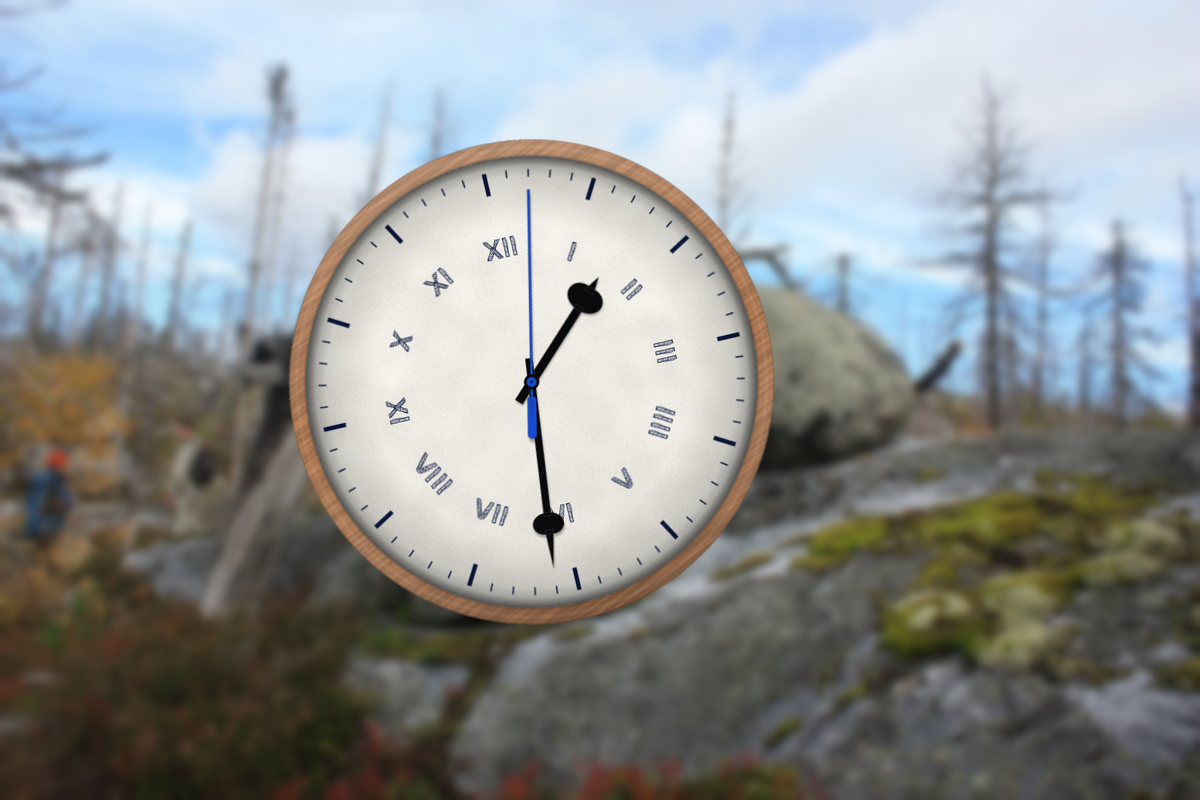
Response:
h=1 m=31 s=2
